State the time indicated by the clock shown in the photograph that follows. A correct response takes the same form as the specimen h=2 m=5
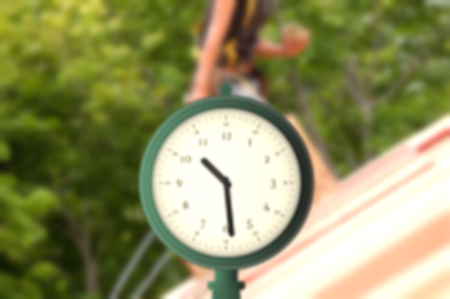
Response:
h=10 m=29
